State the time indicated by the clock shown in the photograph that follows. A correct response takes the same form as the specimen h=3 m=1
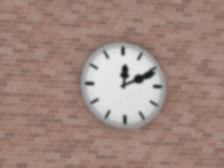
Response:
h=12 m=11
